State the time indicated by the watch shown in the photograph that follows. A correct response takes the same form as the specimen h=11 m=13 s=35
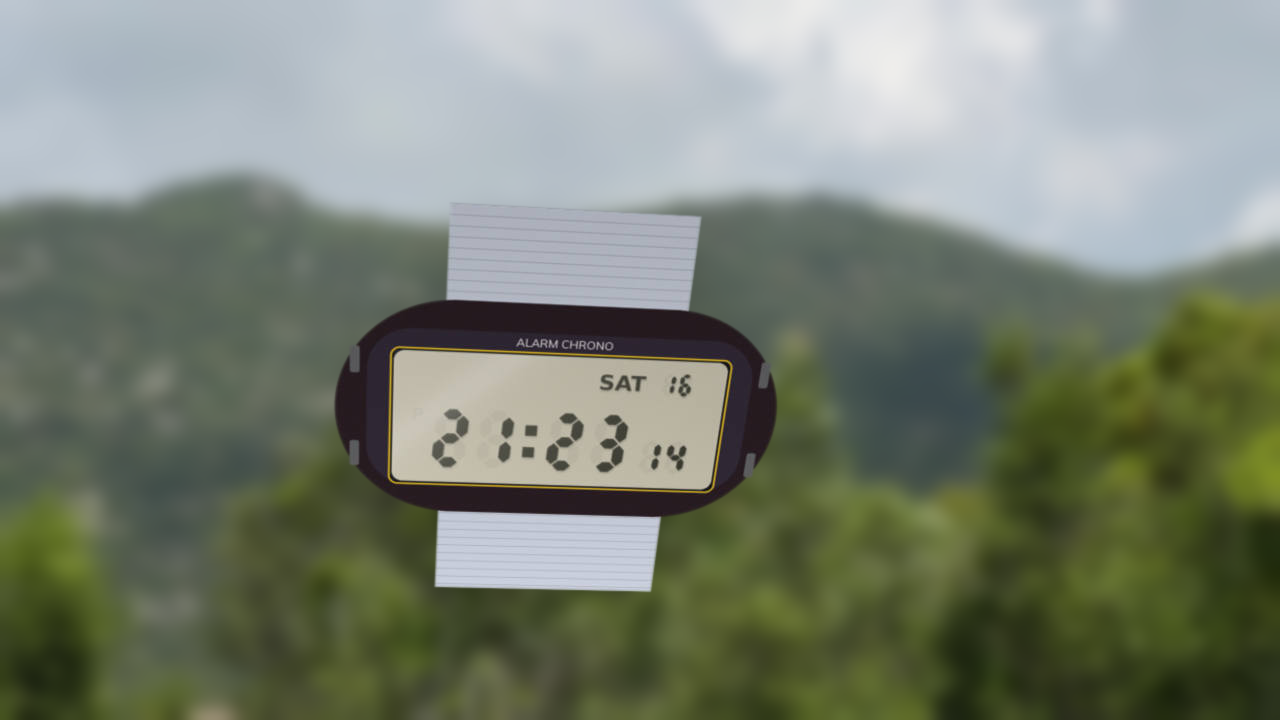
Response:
h=21 m=23 s=14
